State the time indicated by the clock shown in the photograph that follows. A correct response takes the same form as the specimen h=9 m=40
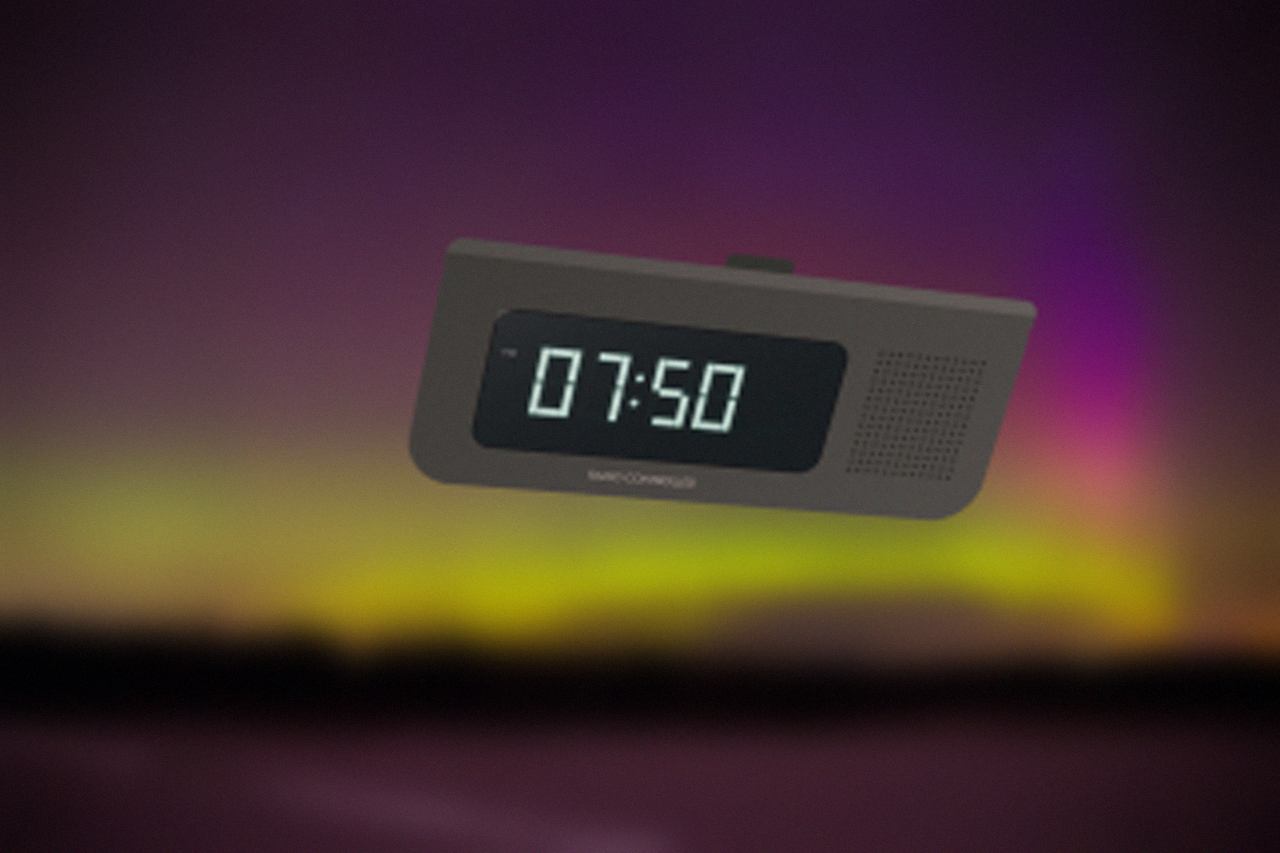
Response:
h=7 m=50
